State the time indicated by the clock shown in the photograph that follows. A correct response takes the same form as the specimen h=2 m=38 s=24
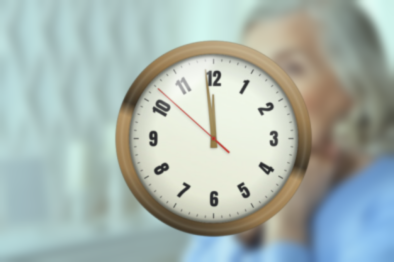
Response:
h=11 m=58 s=52
